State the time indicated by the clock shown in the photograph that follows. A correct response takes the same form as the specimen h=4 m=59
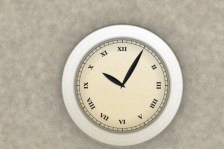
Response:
h=10 m=5
